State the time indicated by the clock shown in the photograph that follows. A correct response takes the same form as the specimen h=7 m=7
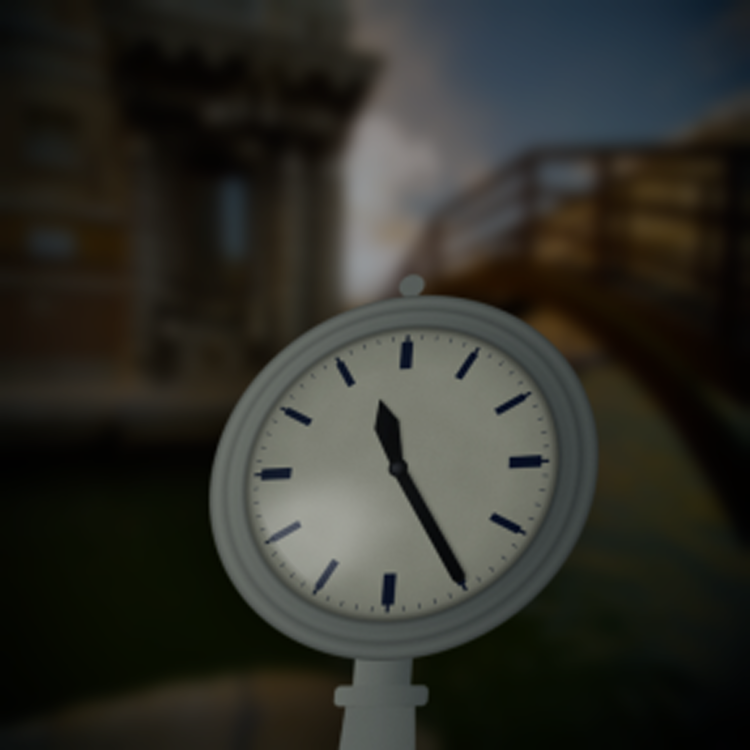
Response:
h=11 m=25
